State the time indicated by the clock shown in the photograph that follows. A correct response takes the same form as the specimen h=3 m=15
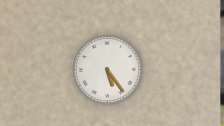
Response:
h=5 m=24
